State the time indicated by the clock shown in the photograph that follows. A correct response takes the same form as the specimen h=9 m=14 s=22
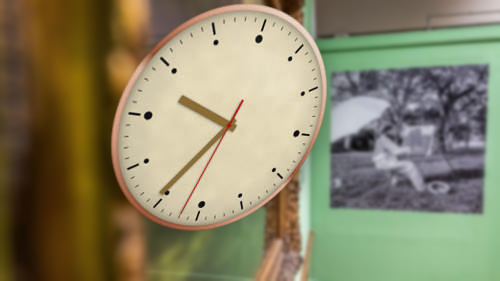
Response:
h=9 m=35 s=32
